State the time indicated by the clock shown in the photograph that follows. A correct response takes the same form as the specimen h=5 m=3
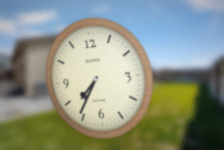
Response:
h=7 m=36
